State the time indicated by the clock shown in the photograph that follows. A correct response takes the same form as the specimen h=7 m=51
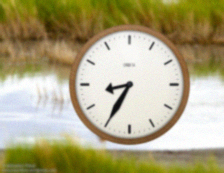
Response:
h=8 m=35
